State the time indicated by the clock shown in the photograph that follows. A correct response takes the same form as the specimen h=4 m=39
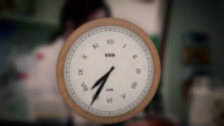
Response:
h=7 m=35
